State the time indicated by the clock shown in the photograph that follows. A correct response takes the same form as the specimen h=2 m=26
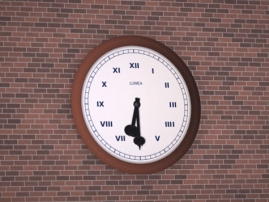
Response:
h=6 m=30
